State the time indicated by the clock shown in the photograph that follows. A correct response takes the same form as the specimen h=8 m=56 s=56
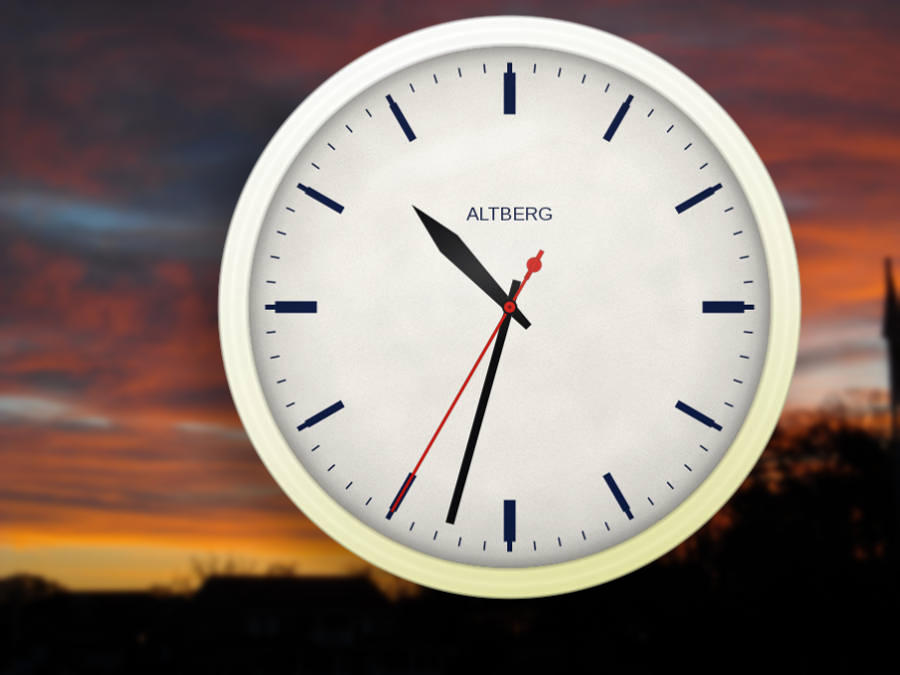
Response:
h=10 m=32 s=35
